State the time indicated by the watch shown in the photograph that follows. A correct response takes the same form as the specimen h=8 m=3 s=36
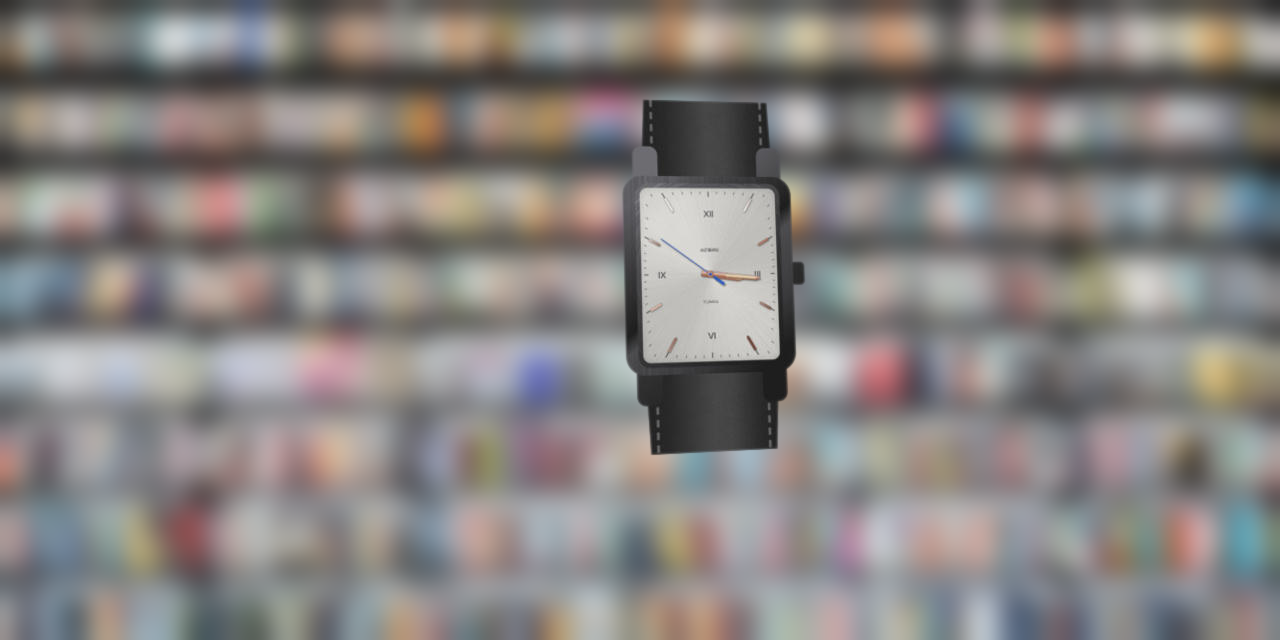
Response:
h=3 m=15 s=51
